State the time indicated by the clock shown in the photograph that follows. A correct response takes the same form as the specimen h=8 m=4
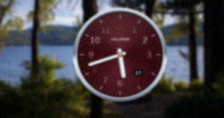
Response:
h=5 m=42
